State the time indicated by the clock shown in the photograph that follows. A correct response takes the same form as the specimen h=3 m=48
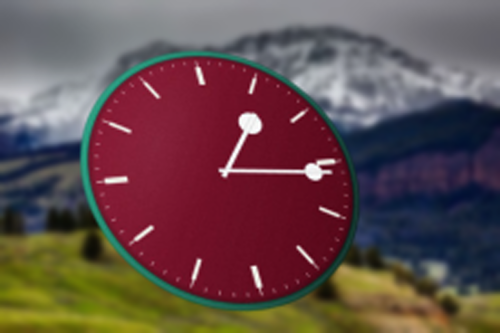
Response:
h=1 m=16
